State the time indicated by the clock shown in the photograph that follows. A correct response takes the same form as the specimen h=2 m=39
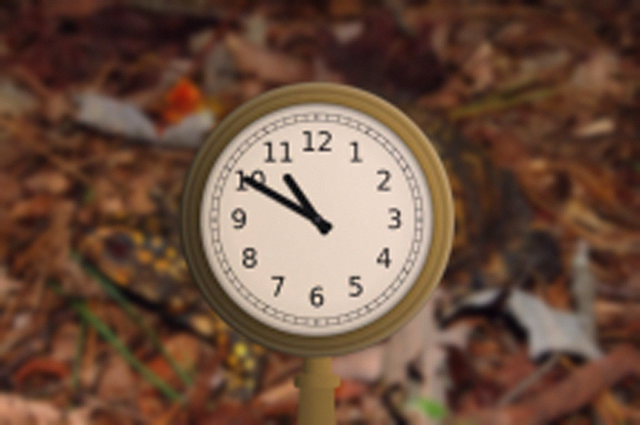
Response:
h=10 m=50
